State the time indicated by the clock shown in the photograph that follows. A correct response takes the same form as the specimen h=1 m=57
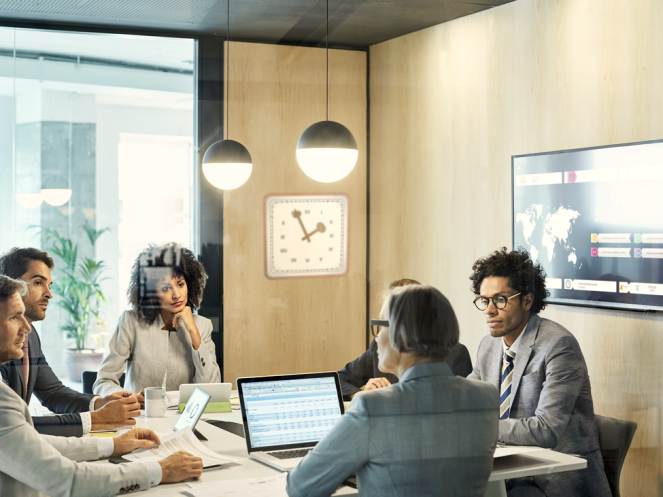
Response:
h=1 m=56
